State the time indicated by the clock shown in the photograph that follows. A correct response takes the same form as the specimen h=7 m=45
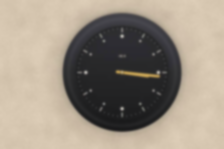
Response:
h=3 m=16
